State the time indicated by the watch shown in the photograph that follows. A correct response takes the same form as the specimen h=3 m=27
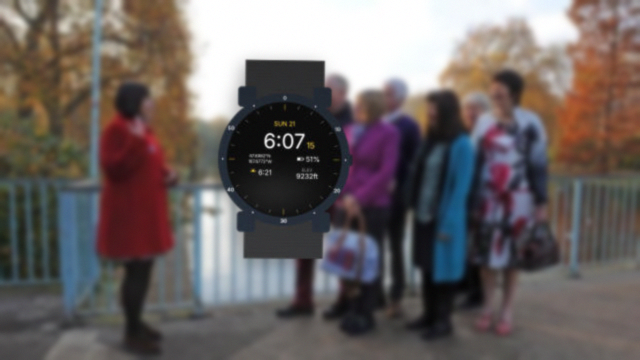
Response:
h=6 m=7
